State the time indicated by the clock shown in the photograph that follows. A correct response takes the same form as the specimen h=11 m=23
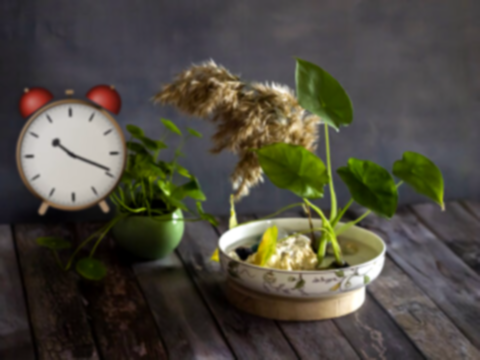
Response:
h=10 m=19
